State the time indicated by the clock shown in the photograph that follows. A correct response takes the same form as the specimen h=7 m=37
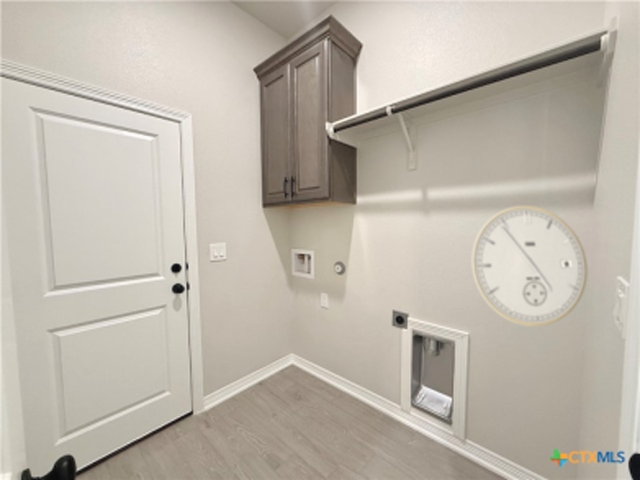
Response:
h=4 m=54
